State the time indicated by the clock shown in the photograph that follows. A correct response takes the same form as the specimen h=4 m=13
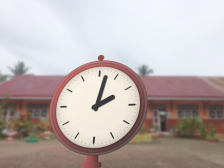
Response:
h=2 m=2
